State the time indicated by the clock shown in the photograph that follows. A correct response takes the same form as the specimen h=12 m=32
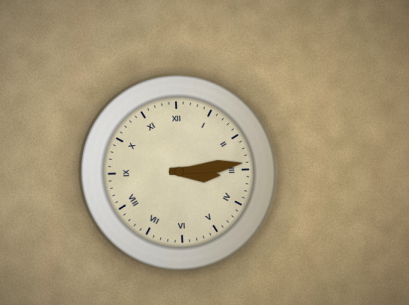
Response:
h=3 m=14
